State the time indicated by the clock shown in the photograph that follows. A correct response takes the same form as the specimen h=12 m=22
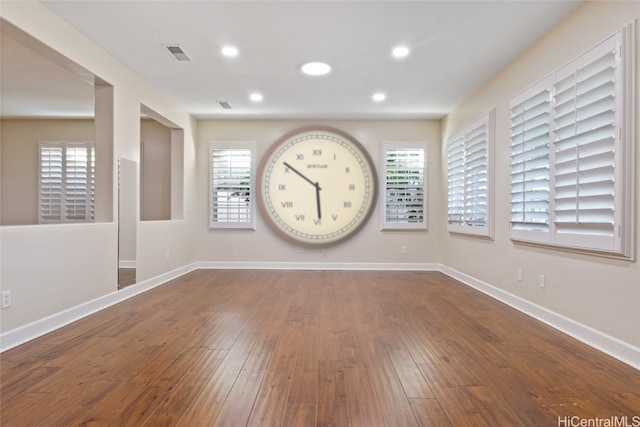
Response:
h=5 m=51
